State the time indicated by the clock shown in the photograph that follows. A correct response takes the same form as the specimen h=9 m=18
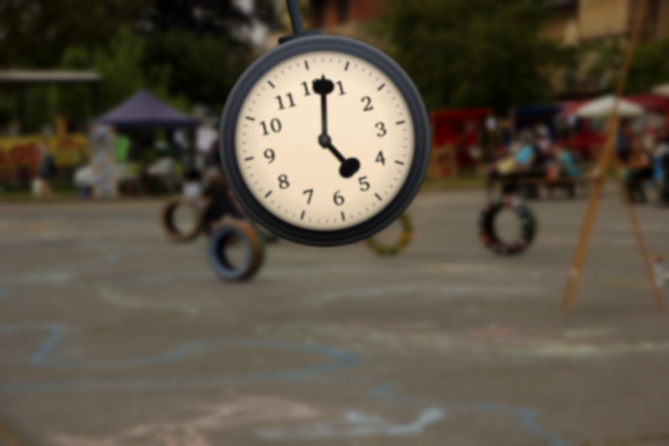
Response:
h=5 m=2
